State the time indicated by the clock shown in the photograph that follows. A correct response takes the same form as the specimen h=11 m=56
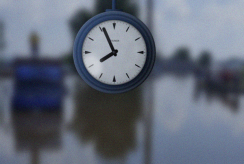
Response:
h=7 m=56
